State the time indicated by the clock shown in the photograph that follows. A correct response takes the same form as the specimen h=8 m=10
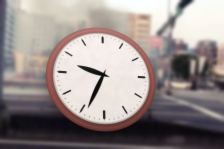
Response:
h=9 m=34
